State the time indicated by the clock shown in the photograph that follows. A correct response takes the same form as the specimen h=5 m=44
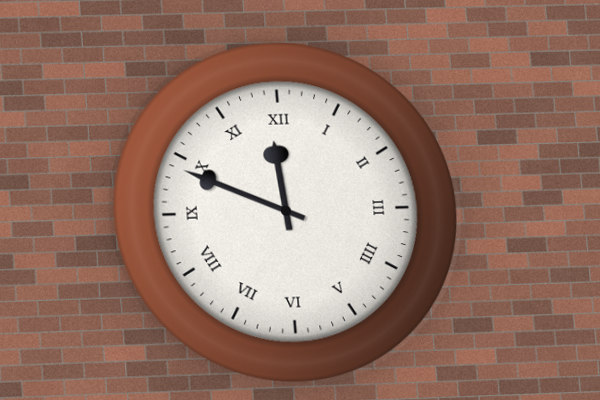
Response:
h=11 m=49
